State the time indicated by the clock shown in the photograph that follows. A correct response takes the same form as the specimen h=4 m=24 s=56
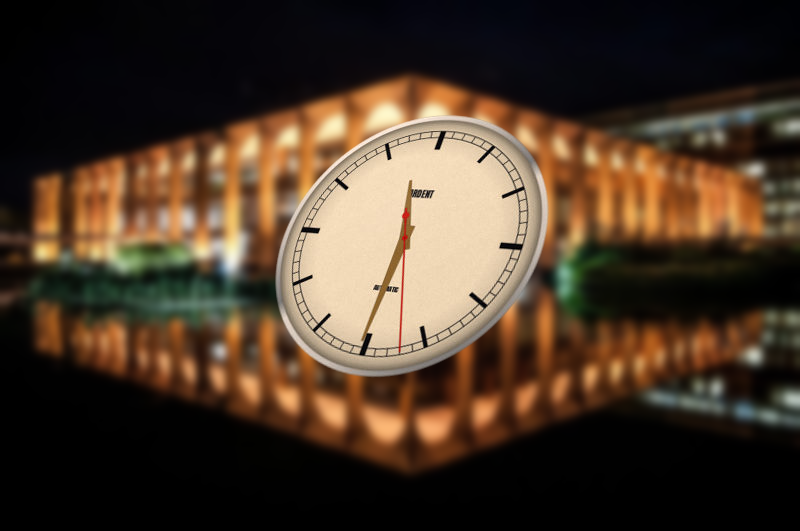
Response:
h=11 m=30 s=27
